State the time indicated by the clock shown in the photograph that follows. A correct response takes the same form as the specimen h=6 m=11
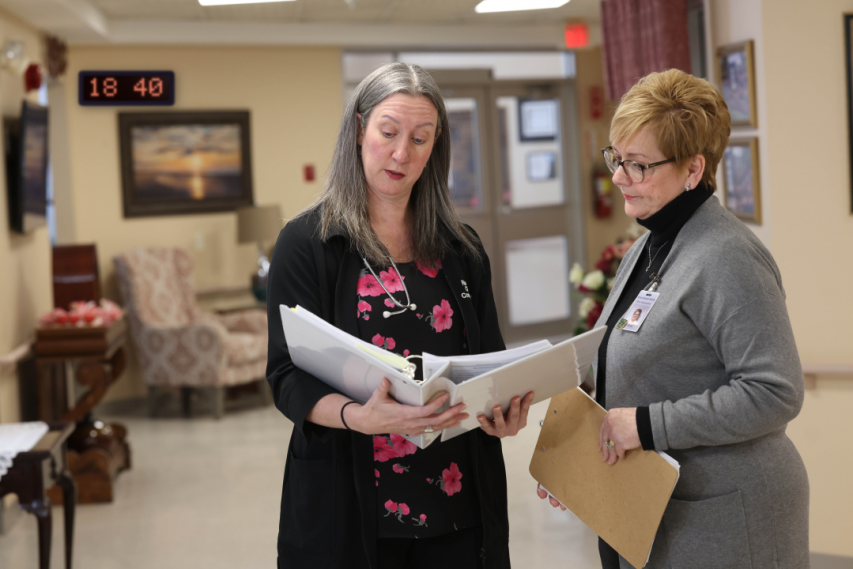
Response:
h=18 m=40
